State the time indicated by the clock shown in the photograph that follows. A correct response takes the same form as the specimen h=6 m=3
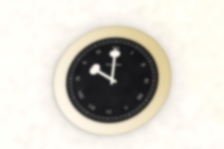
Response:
h=10 m=0
